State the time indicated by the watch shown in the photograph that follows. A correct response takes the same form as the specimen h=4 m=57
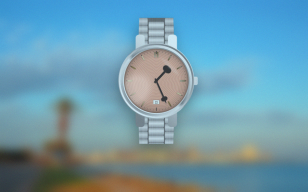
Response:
h=1 m=26
